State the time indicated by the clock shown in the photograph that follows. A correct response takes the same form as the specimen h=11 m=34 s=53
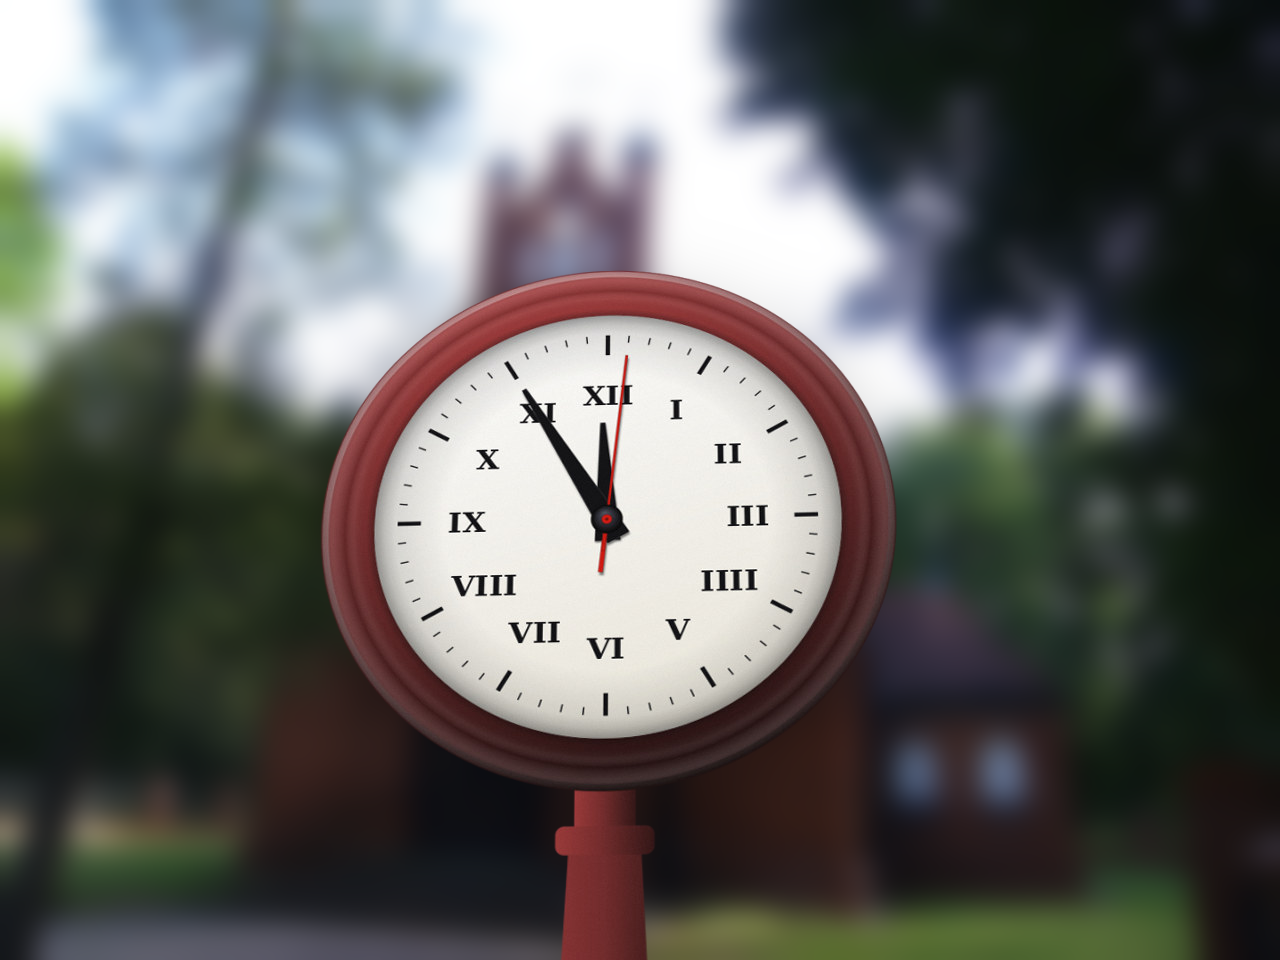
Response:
h=11 m=55 s=1
